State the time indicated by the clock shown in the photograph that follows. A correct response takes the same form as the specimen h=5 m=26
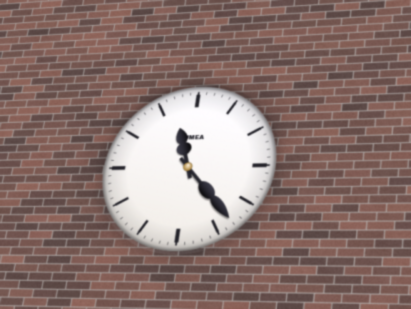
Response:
h=11 m=23
